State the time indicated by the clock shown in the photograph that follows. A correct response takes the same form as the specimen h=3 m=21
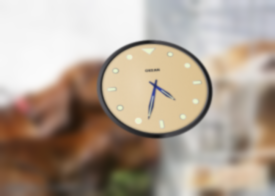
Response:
h=4 m=33
